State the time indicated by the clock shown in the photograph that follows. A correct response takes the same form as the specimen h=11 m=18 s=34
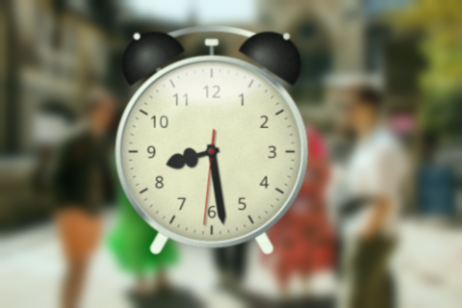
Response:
h=8 m=28 s=31
